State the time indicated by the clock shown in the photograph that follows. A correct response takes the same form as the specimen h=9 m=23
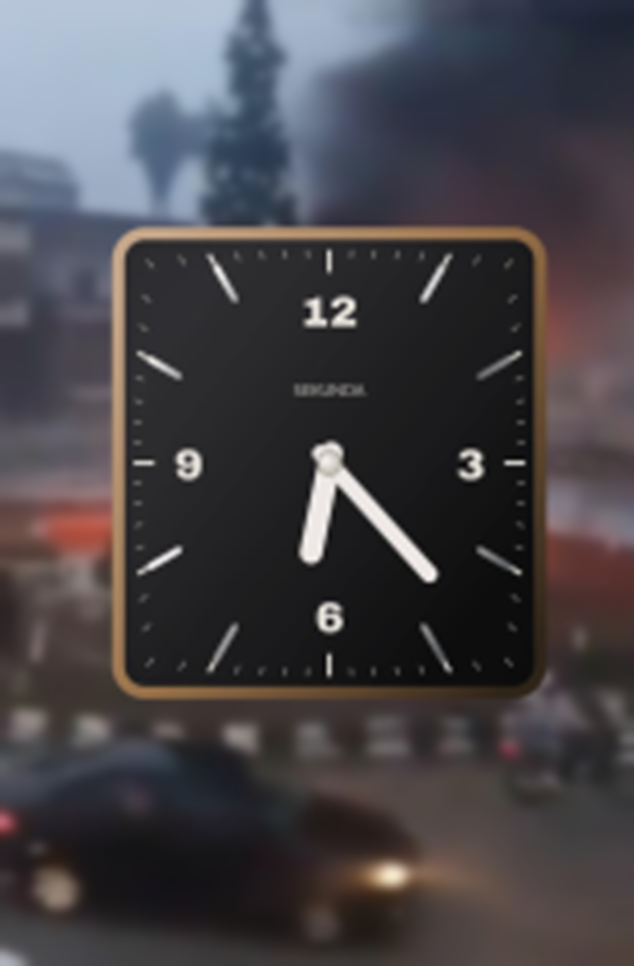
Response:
h=6 m=23
